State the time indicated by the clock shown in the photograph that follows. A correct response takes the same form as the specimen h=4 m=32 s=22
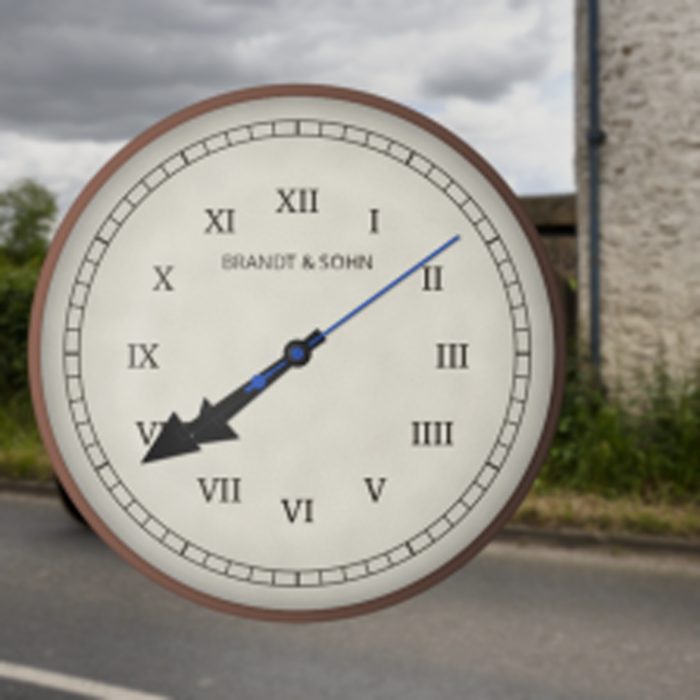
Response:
h=7 m=39 s=9
